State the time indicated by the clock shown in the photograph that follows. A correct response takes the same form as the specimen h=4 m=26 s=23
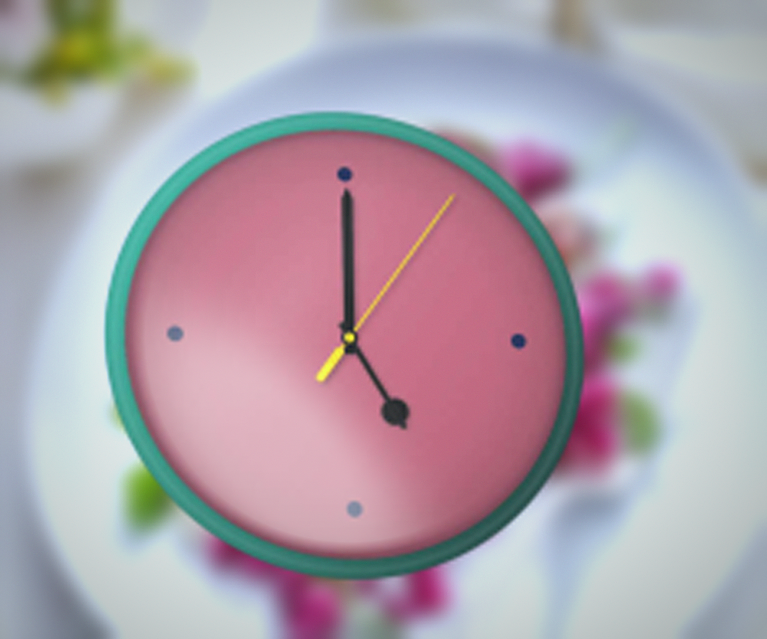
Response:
h=5 m=0 s=6
